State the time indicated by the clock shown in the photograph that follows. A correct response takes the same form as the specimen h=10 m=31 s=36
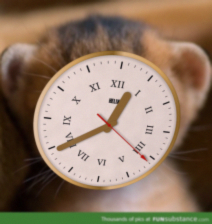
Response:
h=12 m=39 s=21
